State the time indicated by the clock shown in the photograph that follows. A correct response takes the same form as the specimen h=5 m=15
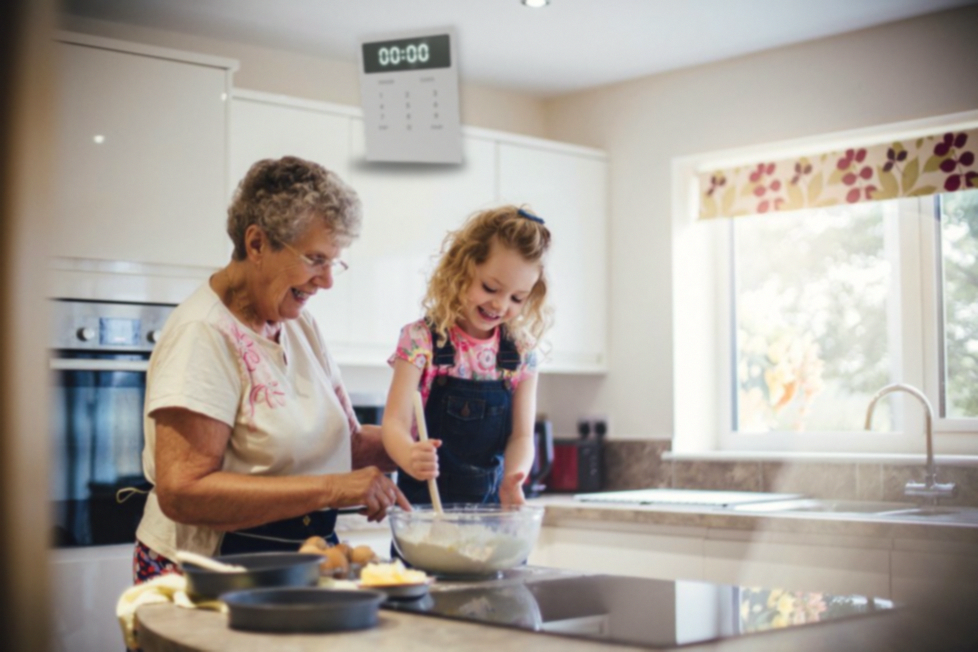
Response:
h=0 m=0
